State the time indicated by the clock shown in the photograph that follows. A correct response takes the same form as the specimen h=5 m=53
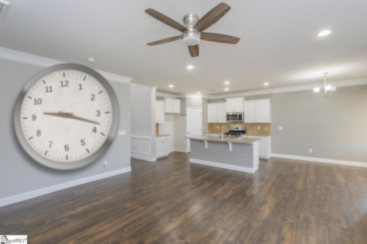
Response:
h=9 m=18
